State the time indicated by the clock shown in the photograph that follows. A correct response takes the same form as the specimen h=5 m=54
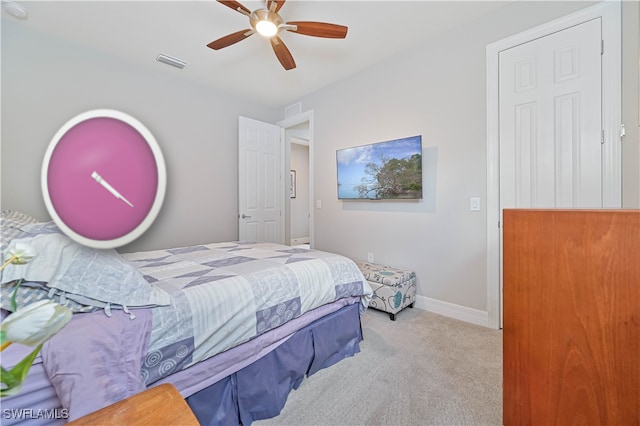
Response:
h=4 m=21
